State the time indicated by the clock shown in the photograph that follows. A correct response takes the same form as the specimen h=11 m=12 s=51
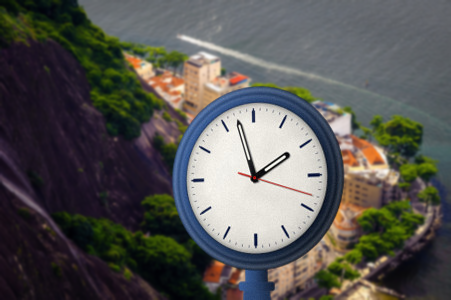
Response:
h=1 m=57 s=18
